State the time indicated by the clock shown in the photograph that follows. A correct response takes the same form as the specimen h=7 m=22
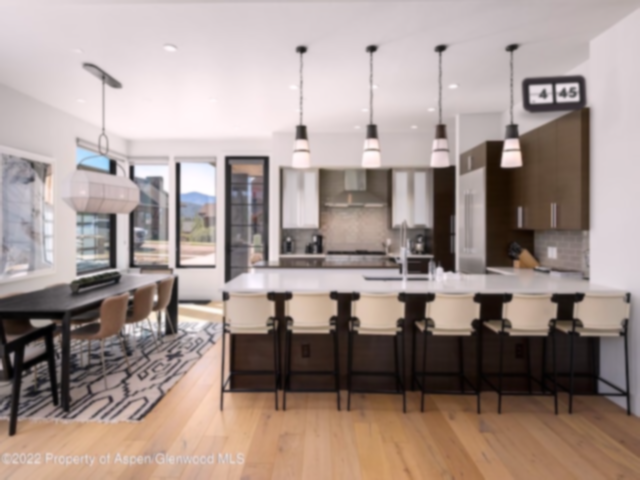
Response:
h=4 m=45
